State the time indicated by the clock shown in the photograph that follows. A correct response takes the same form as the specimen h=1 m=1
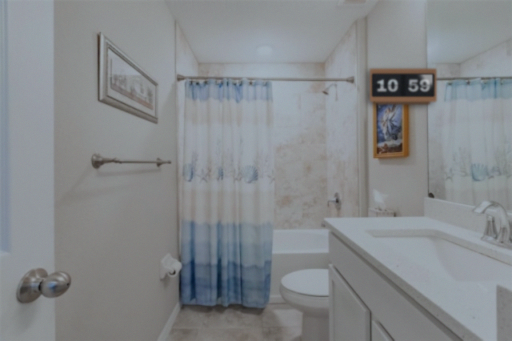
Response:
h=10 m=59
